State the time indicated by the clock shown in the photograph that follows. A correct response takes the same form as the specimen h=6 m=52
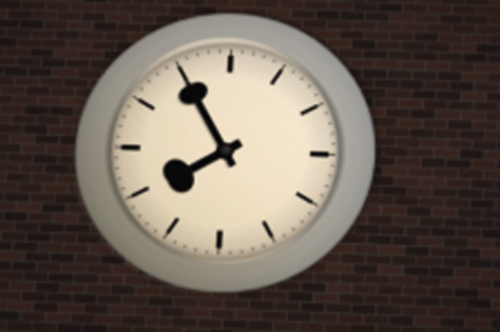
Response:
h=7 m=55
